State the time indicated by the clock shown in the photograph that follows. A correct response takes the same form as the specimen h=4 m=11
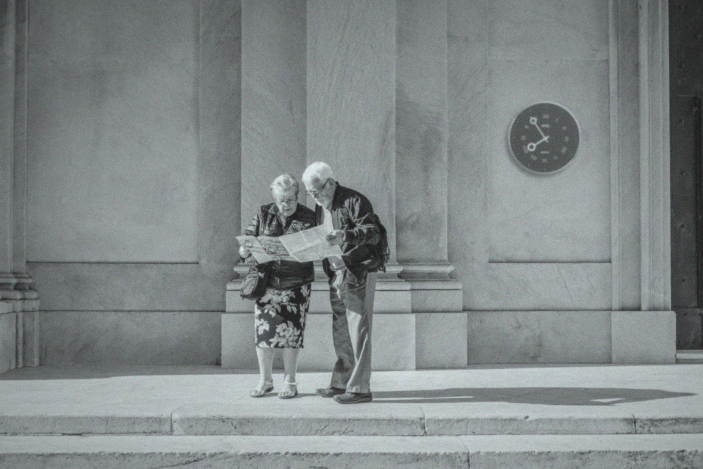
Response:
h=7 m=54
